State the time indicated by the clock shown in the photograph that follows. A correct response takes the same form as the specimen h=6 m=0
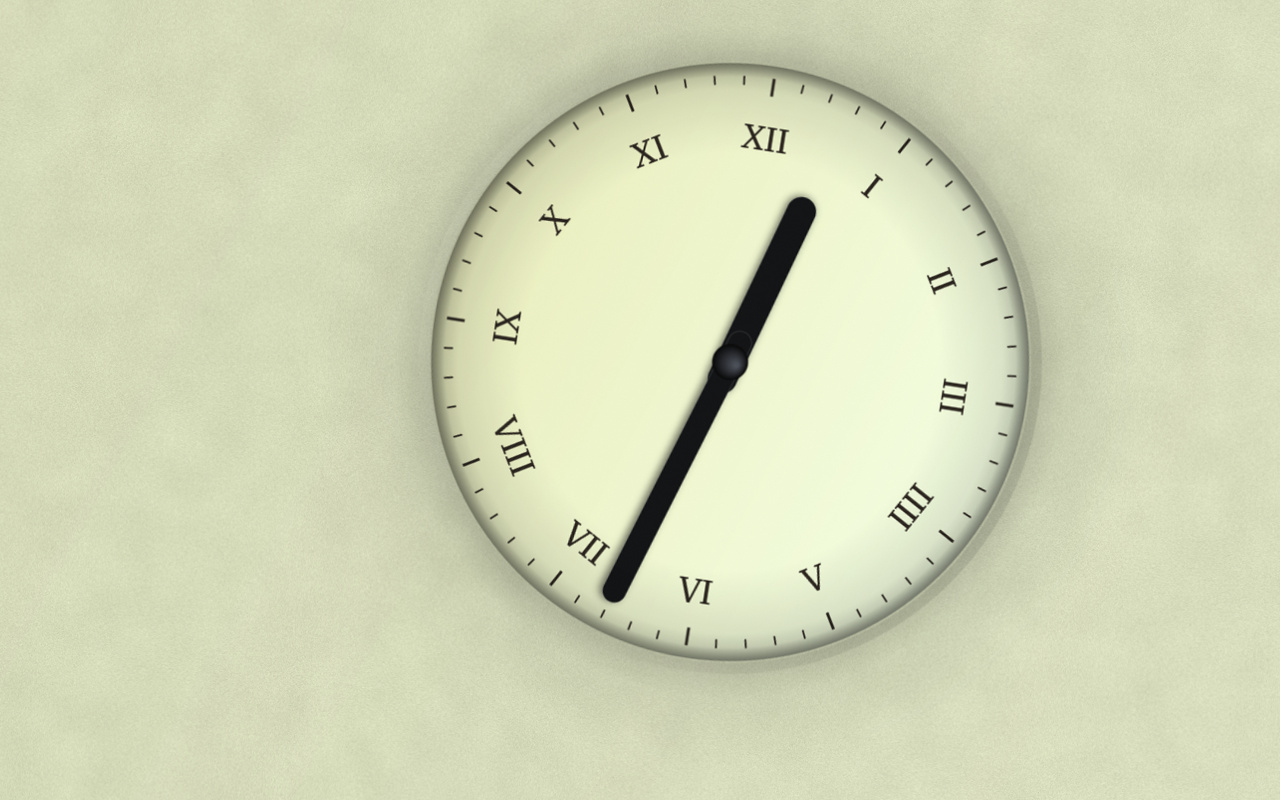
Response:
h=12 m=33
